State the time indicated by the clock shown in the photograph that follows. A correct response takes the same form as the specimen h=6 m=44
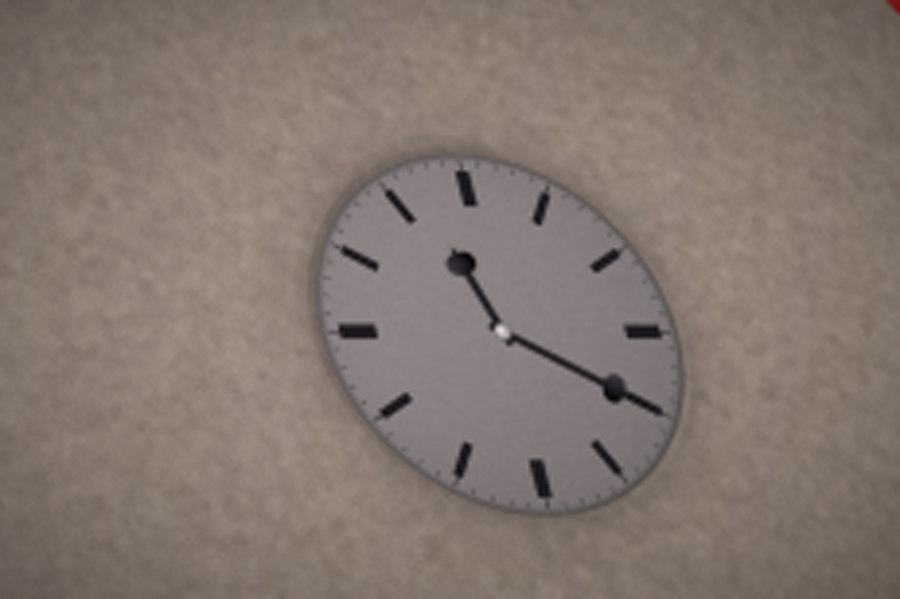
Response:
h=11 m=20
